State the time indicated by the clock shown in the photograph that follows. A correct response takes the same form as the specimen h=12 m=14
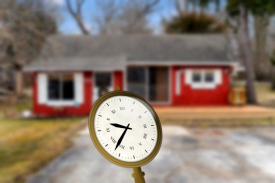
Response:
h=9 m=37
